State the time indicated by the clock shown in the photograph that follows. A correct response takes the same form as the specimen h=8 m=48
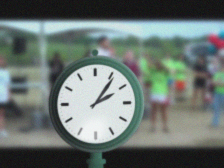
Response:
h=2 m=6
